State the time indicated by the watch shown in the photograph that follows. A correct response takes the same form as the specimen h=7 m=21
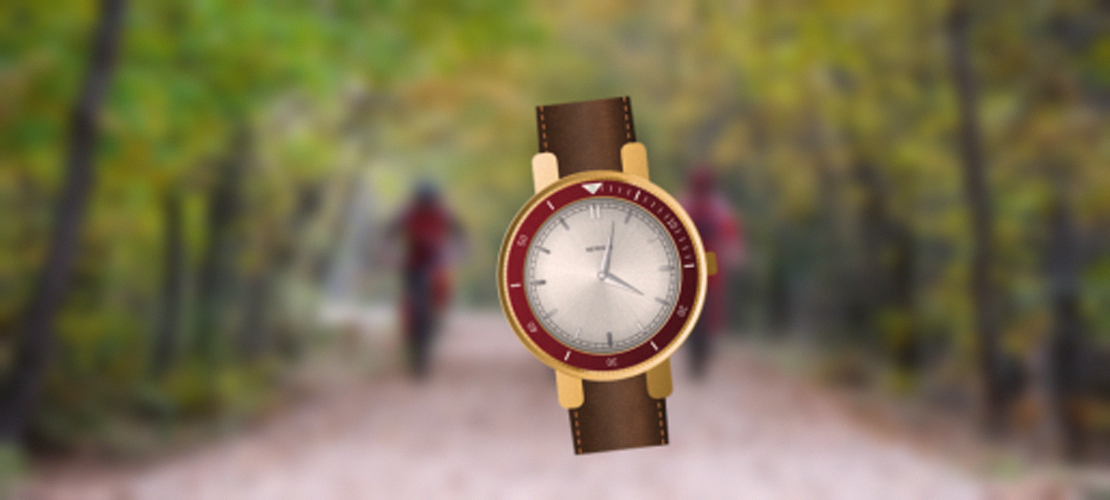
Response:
h=4 m=3
